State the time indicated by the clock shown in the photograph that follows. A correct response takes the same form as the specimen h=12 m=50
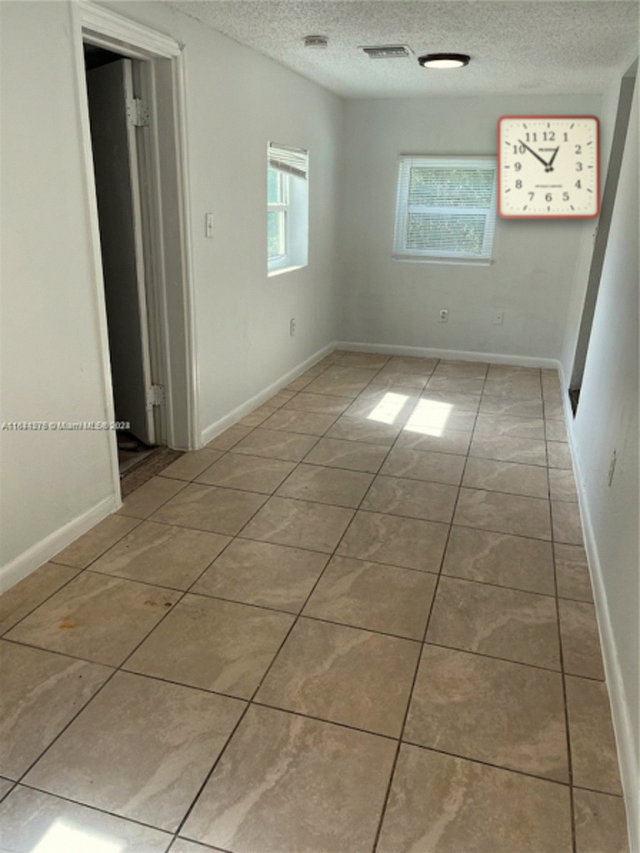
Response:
h=12 m=52
